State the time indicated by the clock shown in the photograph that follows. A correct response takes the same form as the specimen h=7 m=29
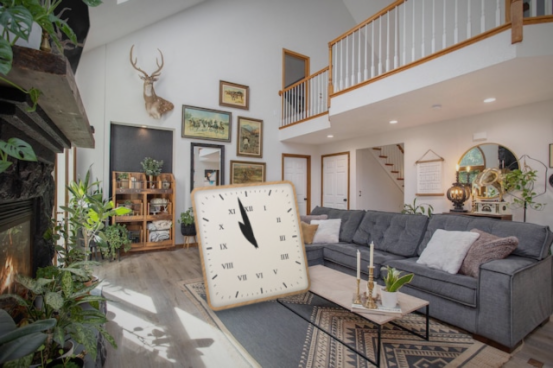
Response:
h=10 m=58
